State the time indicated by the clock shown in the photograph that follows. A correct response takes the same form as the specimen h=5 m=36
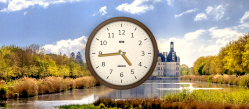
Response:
h=4 m=44
